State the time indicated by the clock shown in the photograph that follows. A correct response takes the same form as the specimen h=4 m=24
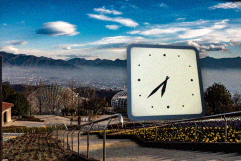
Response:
h=6 m=38
